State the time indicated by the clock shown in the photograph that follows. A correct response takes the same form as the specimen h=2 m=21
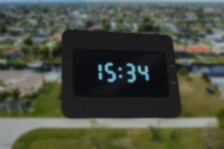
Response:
h=15 m=34
